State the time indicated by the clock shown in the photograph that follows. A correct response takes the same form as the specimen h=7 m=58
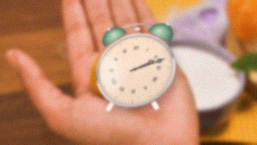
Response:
h=2 m=12
